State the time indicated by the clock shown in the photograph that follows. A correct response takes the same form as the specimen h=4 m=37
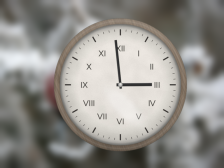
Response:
h=2 m=59
